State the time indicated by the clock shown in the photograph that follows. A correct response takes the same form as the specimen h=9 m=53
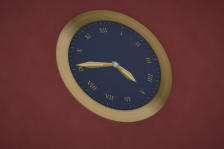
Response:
h=4 m=46
